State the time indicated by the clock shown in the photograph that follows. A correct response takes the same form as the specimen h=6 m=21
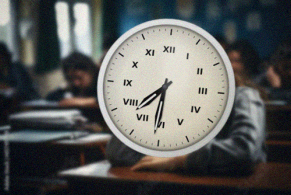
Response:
h=7 m=31
